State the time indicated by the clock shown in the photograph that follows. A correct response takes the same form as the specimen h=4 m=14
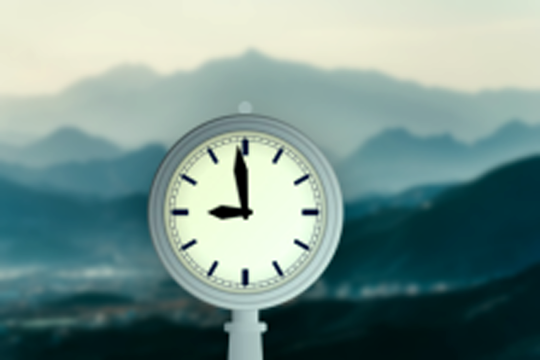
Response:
h=8 m=59
